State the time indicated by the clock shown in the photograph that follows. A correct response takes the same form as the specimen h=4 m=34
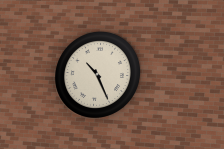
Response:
h=10 m=25
